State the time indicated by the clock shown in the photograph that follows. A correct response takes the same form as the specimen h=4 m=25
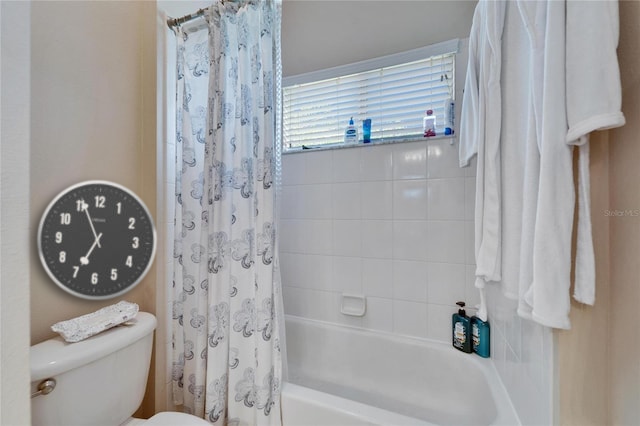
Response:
h=6 m=56
